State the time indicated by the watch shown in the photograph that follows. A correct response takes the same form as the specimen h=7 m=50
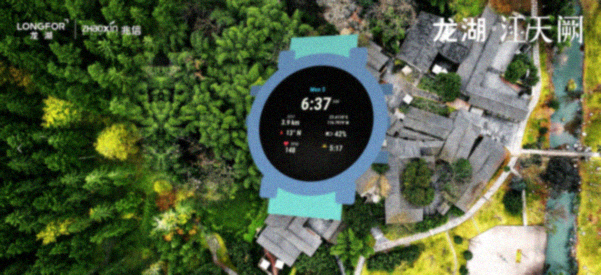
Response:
h=6 m=37
